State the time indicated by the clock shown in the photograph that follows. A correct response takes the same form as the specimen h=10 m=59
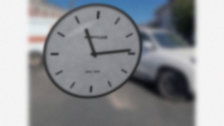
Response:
h=11 m=14
